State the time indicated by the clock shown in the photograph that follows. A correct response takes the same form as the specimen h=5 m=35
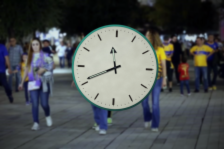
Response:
h=11 m=41
